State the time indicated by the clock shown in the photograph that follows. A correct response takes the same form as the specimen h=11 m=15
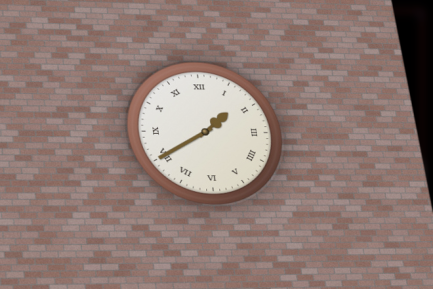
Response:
h=1 m=40
